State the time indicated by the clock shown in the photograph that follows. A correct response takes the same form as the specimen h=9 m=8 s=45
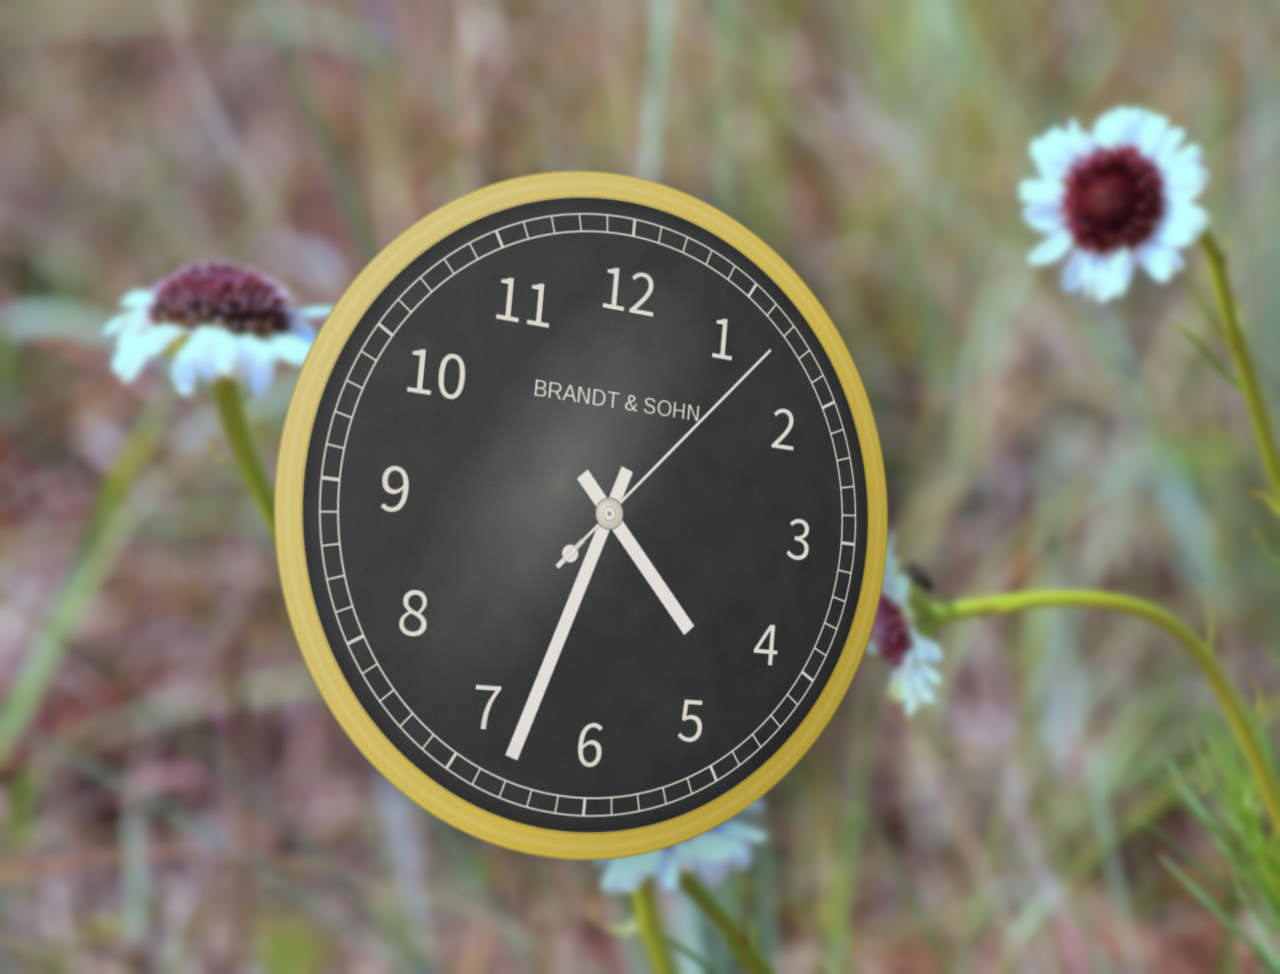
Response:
h=4 m=33 s=7
